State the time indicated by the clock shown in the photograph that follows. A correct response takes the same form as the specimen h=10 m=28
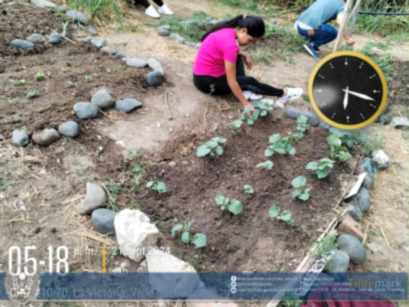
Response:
h=6 m=18
